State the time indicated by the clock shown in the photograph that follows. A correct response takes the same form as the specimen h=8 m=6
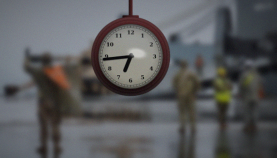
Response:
h=6 m=44
